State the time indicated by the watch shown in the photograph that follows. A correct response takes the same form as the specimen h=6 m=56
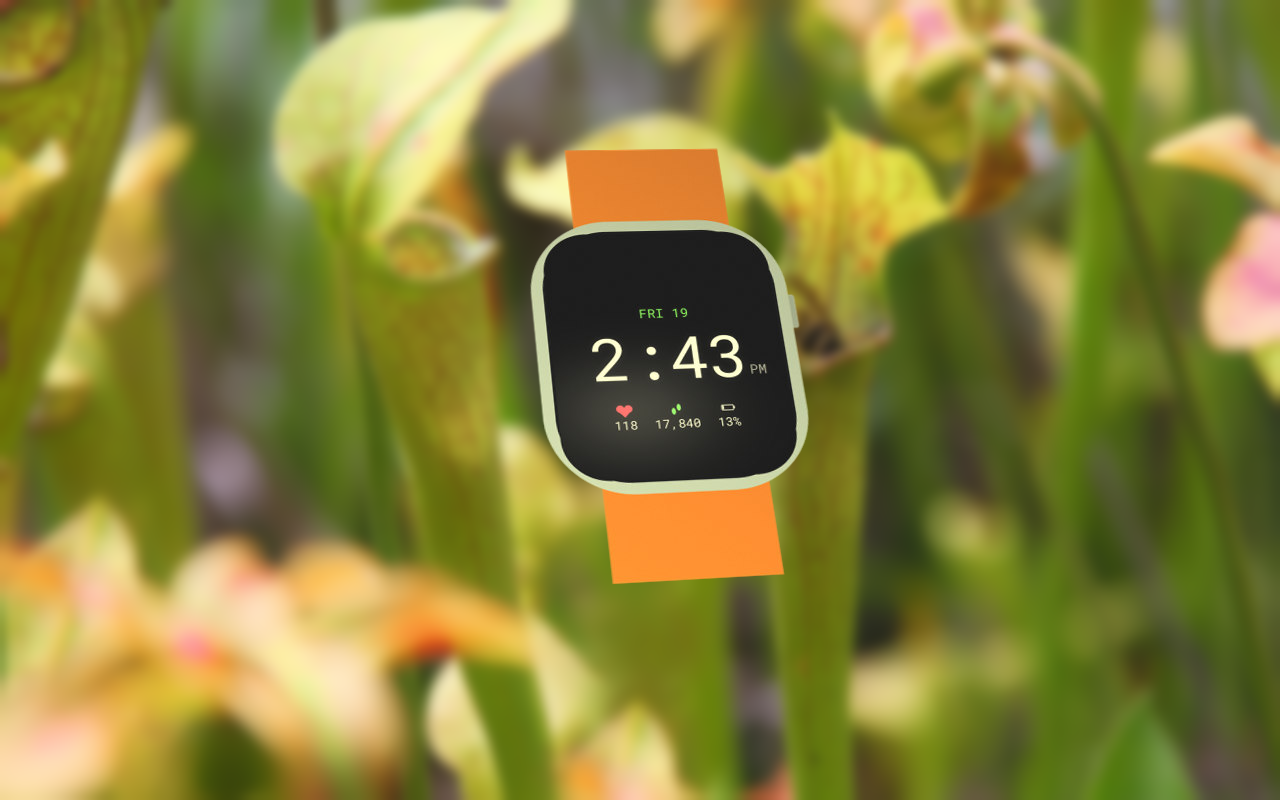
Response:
h=2 m=43
